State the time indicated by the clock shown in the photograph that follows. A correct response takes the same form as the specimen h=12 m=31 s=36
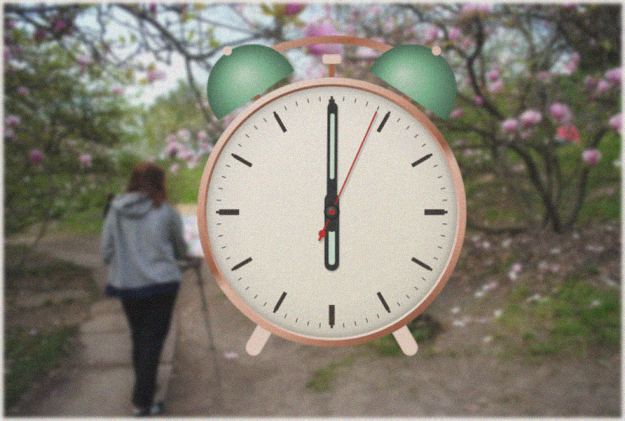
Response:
h=6 m=0 s=4
